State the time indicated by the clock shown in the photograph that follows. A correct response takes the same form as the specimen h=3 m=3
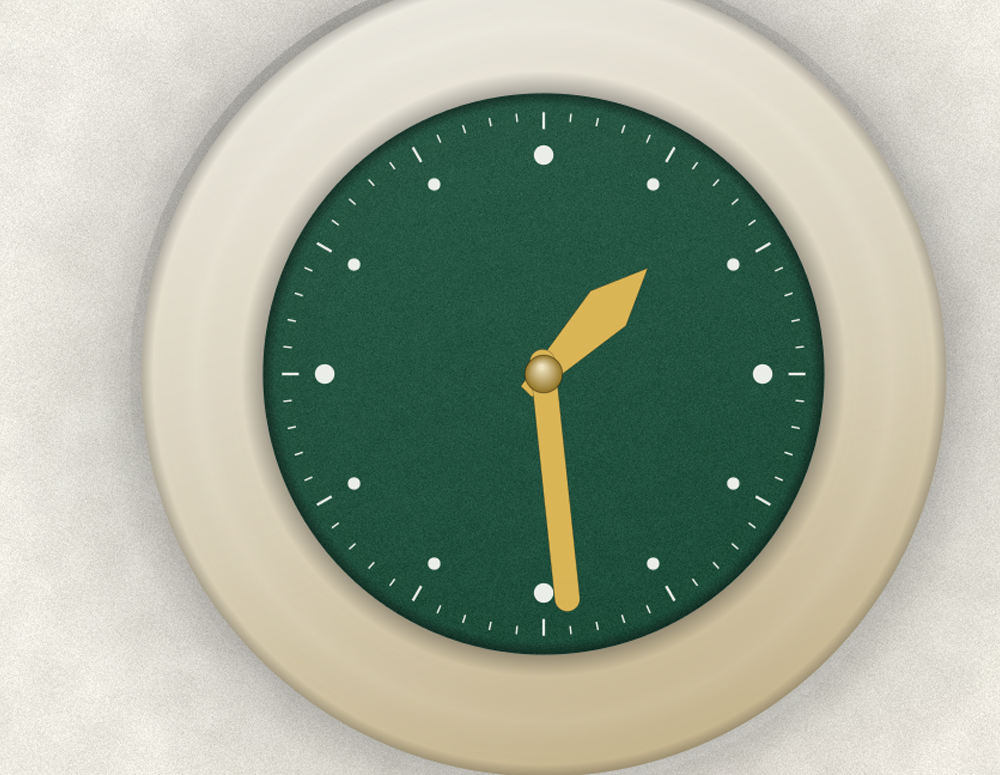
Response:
h=1 m=29
